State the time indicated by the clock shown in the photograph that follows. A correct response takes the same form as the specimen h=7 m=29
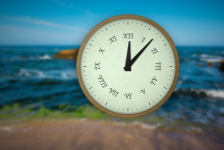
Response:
h=12 m=7
